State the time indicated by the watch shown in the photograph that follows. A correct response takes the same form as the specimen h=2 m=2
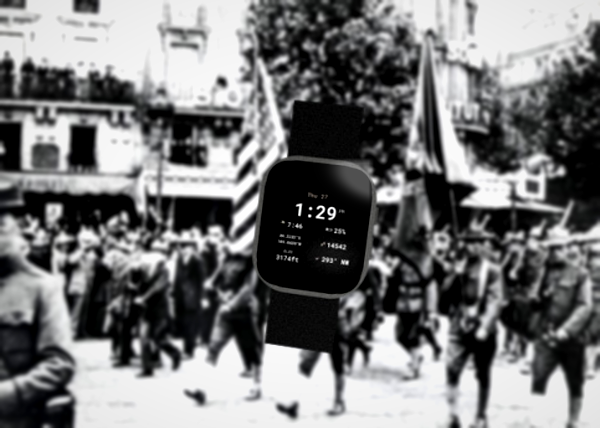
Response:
h=1 m=29
